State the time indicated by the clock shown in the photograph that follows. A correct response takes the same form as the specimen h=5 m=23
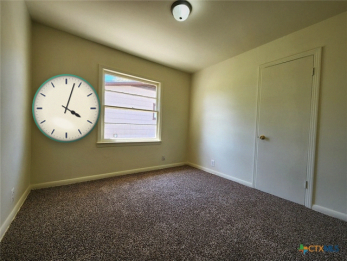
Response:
h=4 m=3
